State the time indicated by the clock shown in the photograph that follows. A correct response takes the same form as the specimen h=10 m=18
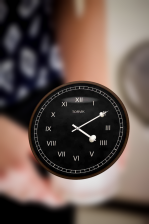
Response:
h=4 m=10
